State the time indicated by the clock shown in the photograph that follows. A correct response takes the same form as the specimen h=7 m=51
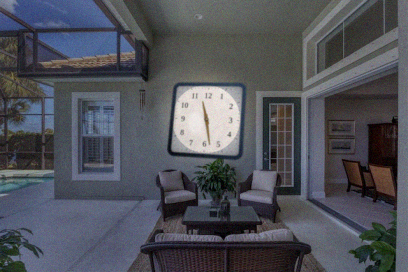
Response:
h=11 m=28
